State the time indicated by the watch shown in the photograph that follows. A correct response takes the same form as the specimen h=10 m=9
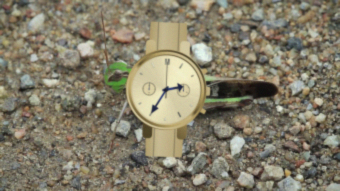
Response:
h=2 m=35
